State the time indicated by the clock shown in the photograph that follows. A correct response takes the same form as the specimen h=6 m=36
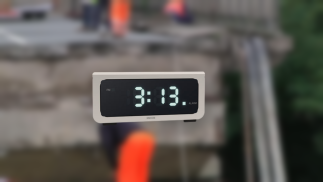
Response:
h=3 m=13
